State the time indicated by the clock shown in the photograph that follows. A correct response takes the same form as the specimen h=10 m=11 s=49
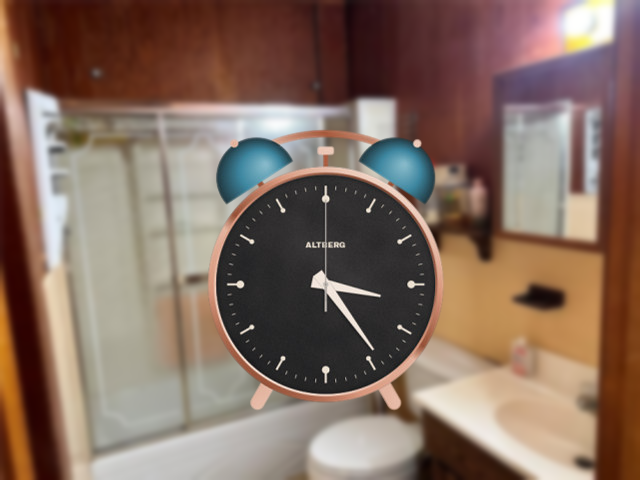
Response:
h=3 m=24 s=0
